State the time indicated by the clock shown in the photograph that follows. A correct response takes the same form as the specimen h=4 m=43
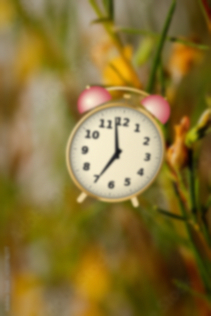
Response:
h=6 m=58
